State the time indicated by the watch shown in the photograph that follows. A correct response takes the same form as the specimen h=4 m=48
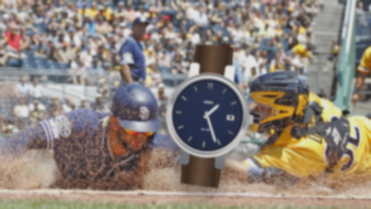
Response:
h=1 m=26
